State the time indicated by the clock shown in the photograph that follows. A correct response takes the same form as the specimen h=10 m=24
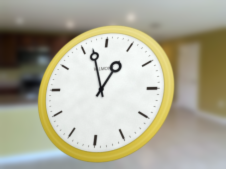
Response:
h=12 m=57
